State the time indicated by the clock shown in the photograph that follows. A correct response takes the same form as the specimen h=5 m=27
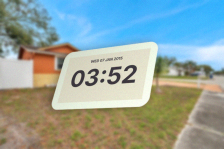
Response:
h=3 m=52
